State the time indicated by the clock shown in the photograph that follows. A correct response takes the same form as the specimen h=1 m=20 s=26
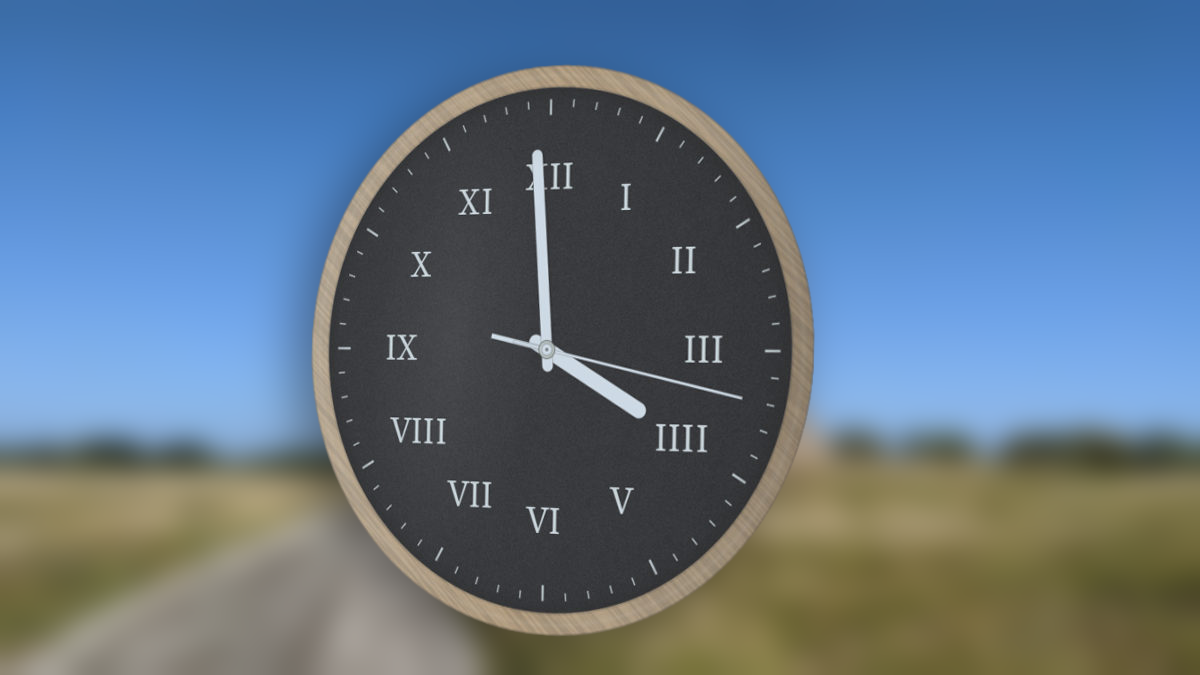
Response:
h=3 m=59 s=17
